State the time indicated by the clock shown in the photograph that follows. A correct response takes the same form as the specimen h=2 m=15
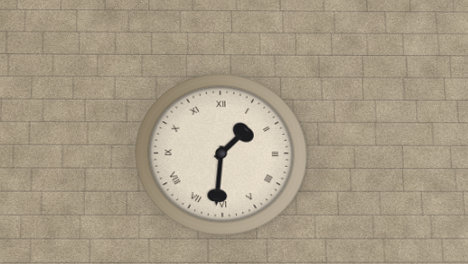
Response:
h=1 m=31
